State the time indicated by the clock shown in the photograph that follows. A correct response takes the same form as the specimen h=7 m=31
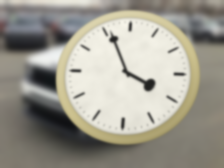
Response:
h=3 m=56
